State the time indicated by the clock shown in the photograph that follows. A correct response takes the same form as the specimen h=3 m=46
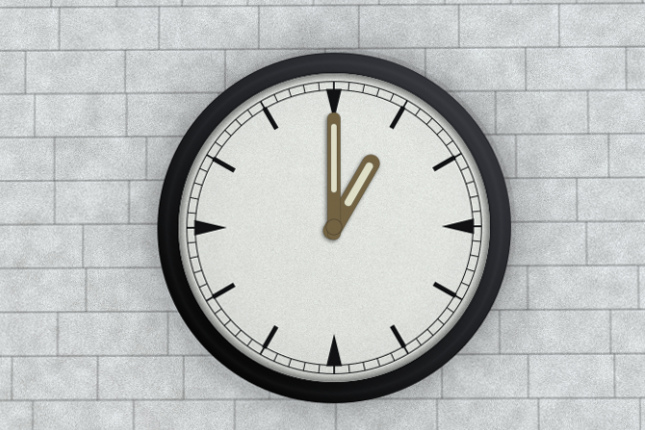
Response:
h=1 m=0
